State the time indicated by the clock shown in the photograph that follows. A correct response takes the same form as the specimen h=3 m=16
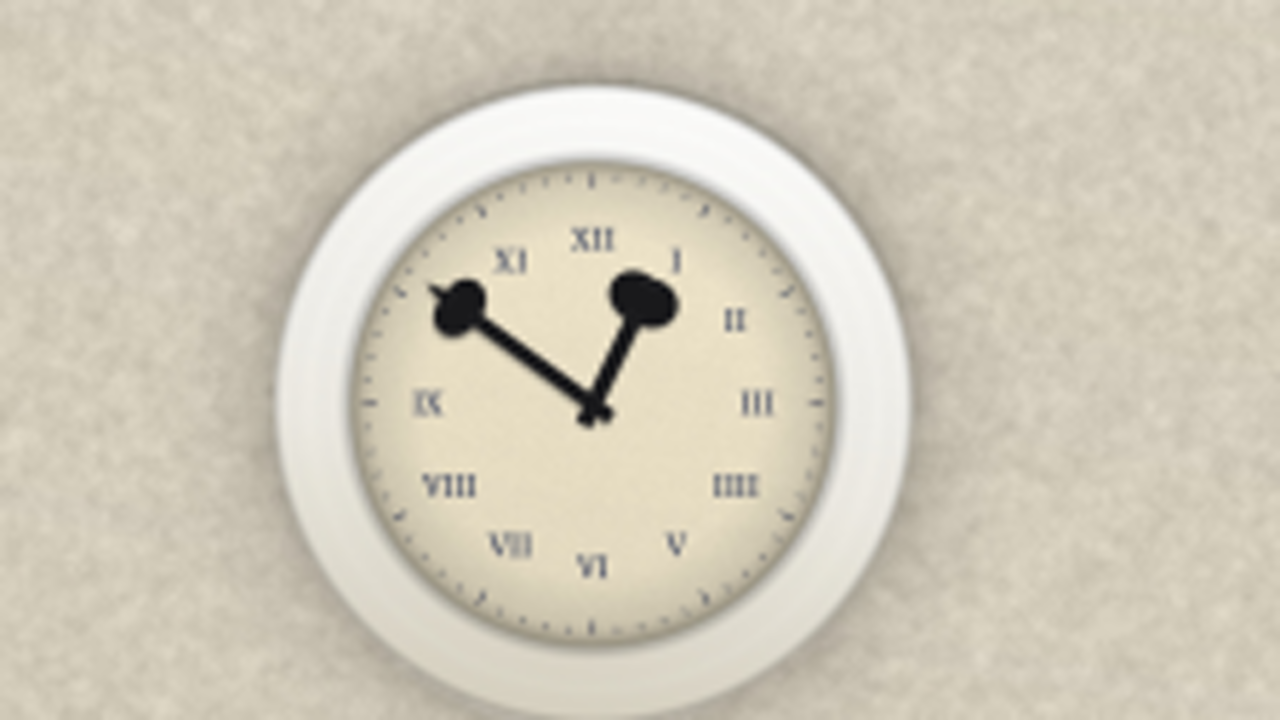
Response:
h=12 m=51
